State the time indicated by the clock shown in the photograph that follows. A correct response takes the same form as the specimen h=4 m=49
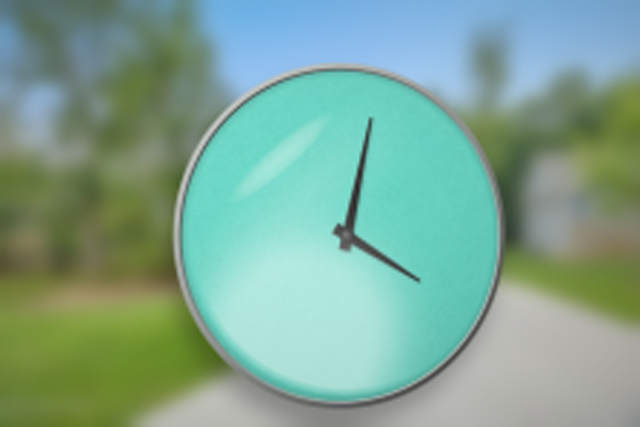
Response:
h=4 m=2
